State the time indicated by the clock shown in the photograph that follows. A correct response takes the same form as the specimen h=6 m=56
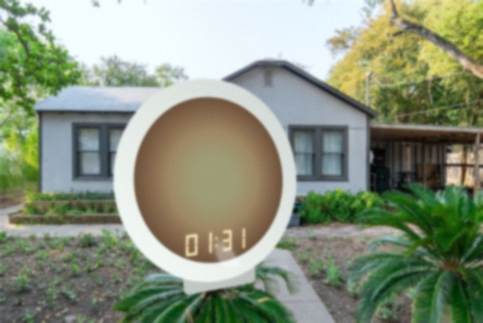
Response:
h=1 m=31
